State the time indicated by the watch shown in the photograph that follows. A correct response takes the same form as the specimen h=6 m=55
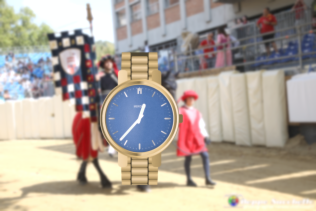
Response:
h=12 m=37
